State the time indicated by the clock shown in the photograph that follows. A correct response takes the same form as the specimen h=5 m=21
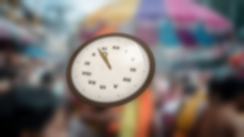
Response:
h=10 m=53
